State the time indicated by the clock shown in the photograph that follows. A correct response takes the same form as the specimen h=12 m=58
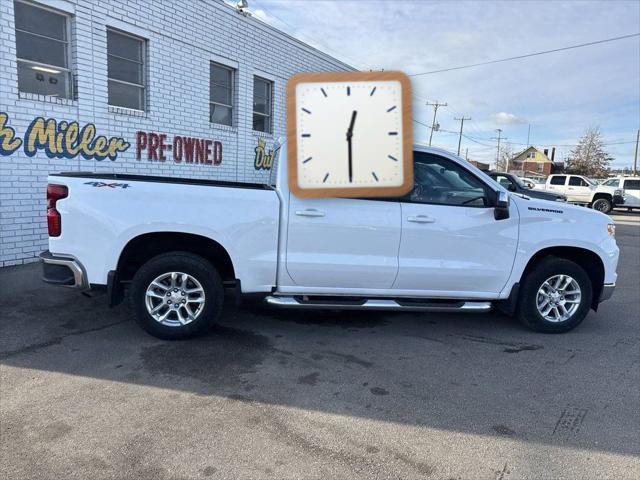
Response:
h=12 m=30
